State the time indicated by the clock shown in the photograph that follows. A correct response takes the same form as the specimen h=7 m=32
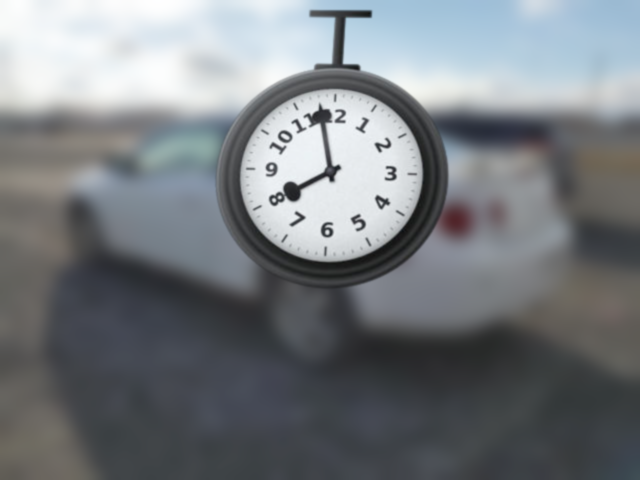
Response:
h=7 m=58
